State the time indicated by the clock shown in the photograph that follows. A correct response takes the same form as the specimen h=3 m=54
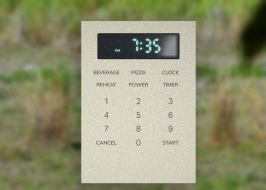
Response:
h=7 m=35
